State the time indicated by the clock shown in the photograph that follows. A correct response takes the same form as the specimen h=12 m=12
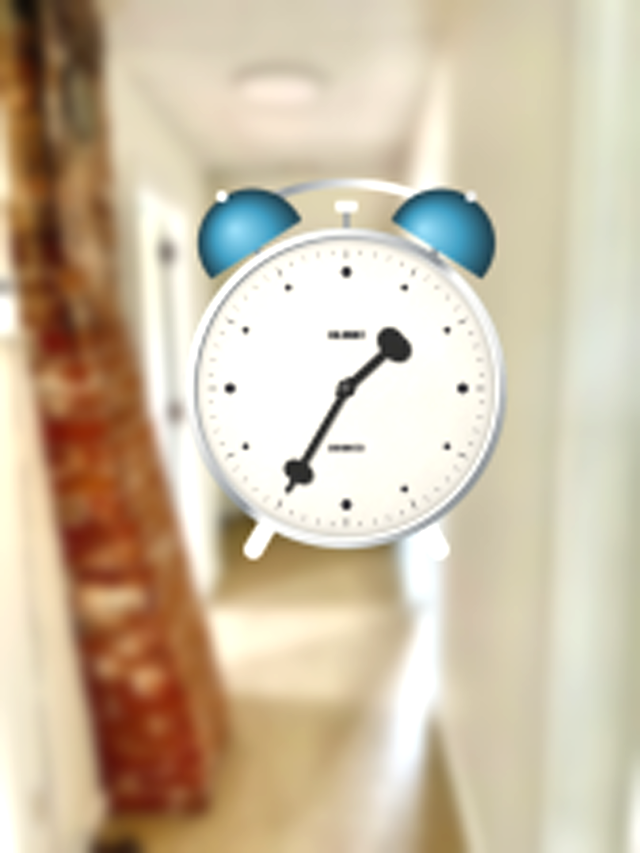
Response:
h=1 m=35
